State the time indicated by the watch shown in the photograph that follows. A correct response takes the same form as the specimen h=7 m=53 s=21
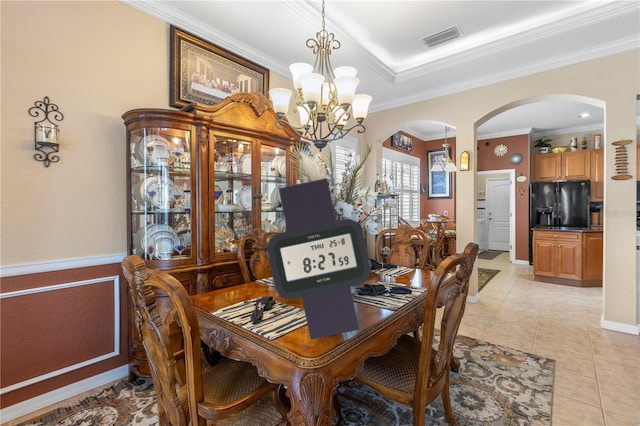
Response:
h=8 m=27 s=59
